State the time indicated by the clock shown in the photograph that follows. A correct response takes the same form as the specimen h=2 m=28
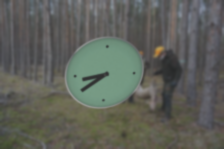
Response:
h=8 m=39
